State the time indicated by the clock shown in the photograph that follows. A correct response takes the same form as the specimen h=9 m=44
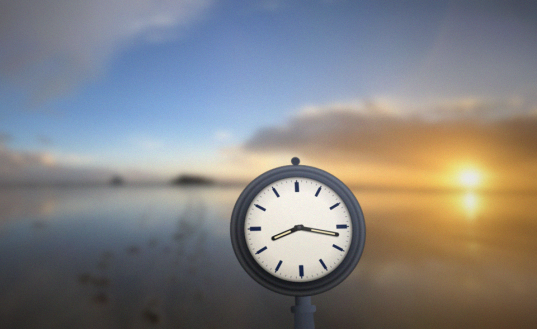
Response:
h=8 m=17
